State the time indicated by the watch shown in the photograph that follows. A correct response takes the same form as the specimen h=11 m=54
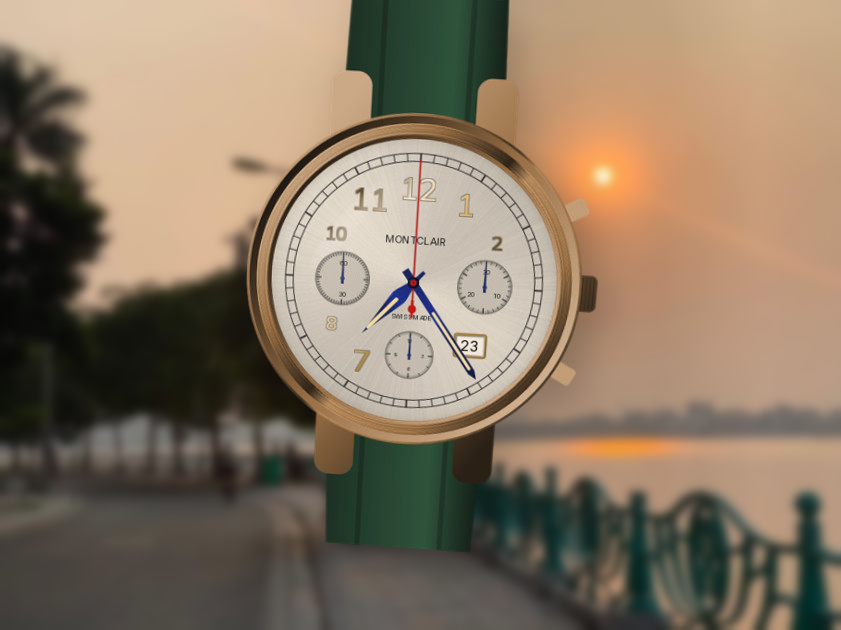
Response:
h=7 m=24
